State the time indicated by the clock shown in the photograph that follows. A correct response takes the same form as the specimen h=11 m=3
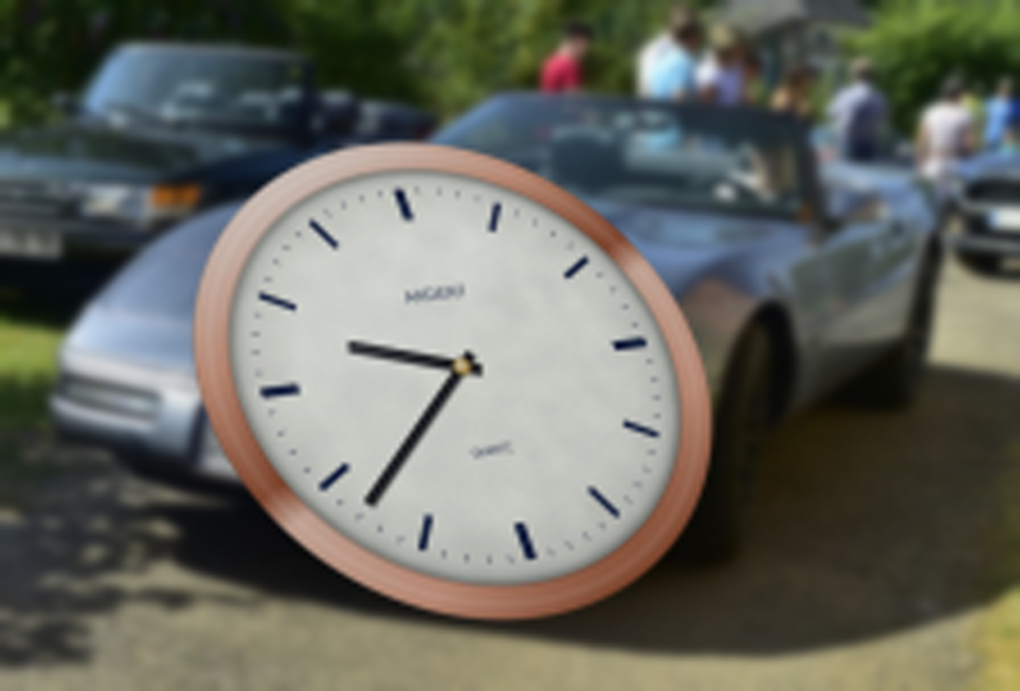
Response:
h=9 m=38
